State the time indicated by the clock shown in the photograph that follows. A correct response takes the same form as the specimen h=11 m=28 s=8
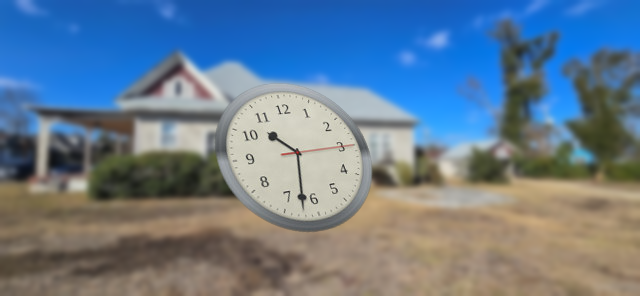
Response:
h=10 m=32 s=15
